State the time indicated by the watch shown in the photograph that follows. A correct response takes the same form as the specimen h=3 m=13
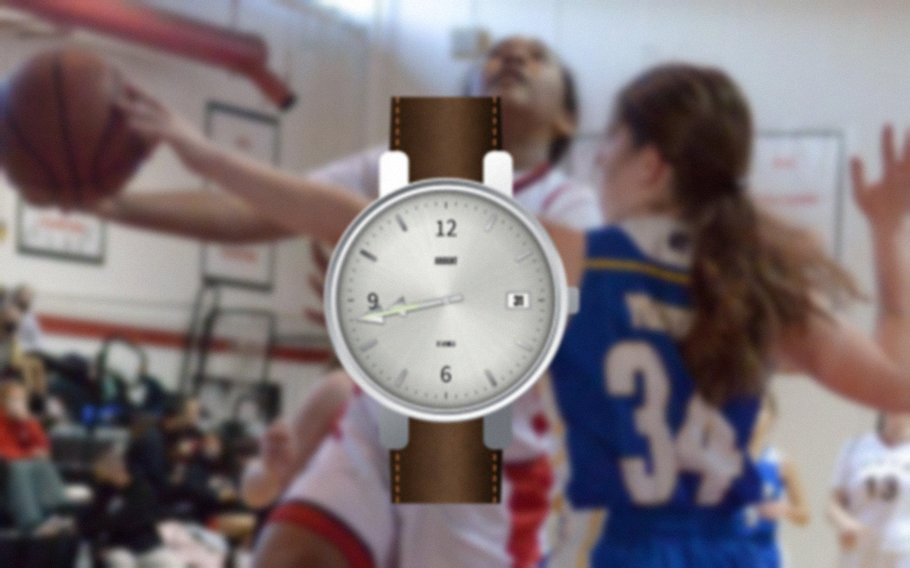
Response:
h=8 m=43
